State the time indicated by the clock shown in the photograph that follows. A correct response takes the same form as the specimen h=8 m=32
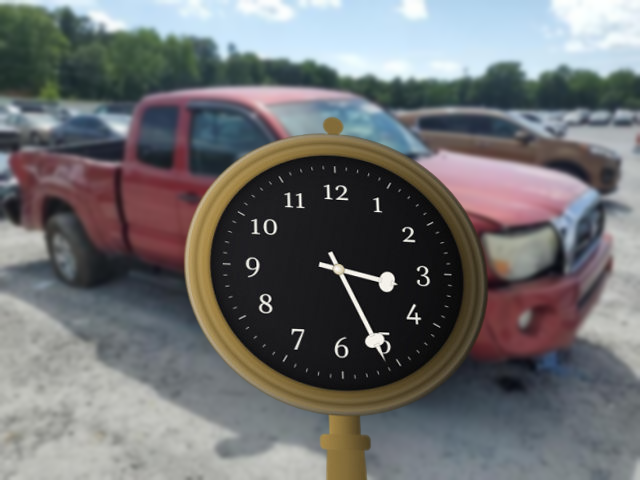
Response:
h=3 m=26
